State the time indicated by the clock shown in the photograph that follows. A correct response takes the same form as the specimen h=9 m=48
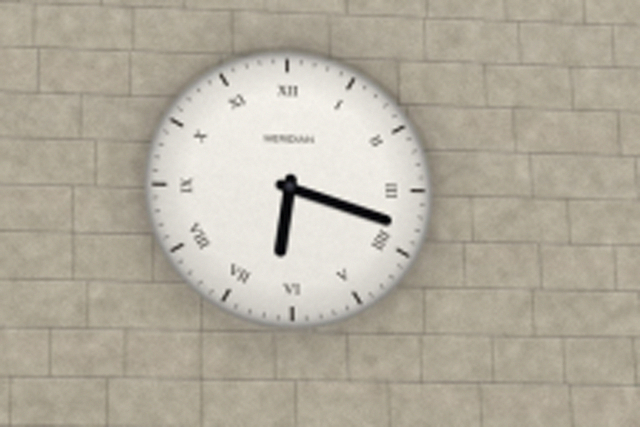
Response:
h=6 m=18
